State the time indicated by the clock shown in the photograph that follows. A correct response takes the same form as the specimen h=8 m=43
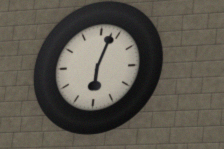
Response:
h=6 m=3
